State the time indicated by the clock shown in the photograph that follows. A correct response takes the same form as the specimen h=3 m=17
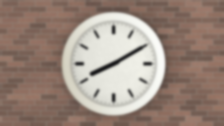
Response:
h=8 m=10
